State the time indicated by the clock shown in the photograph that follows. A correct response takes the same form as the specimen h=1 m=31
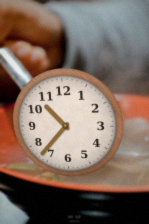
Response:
h=10 m=37
